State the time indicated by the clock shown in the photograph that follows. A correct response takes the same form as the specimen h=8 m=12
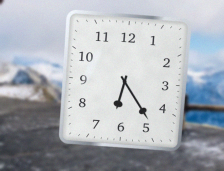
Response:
h=6 m=24
